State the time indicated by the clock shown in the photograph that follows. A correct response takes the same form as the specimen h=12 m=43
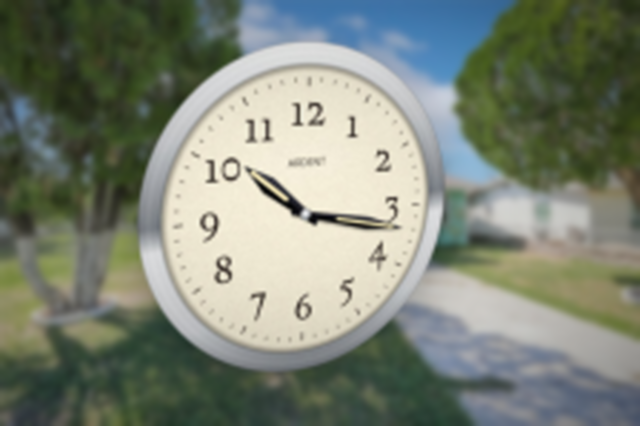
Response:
h=10 m=17
